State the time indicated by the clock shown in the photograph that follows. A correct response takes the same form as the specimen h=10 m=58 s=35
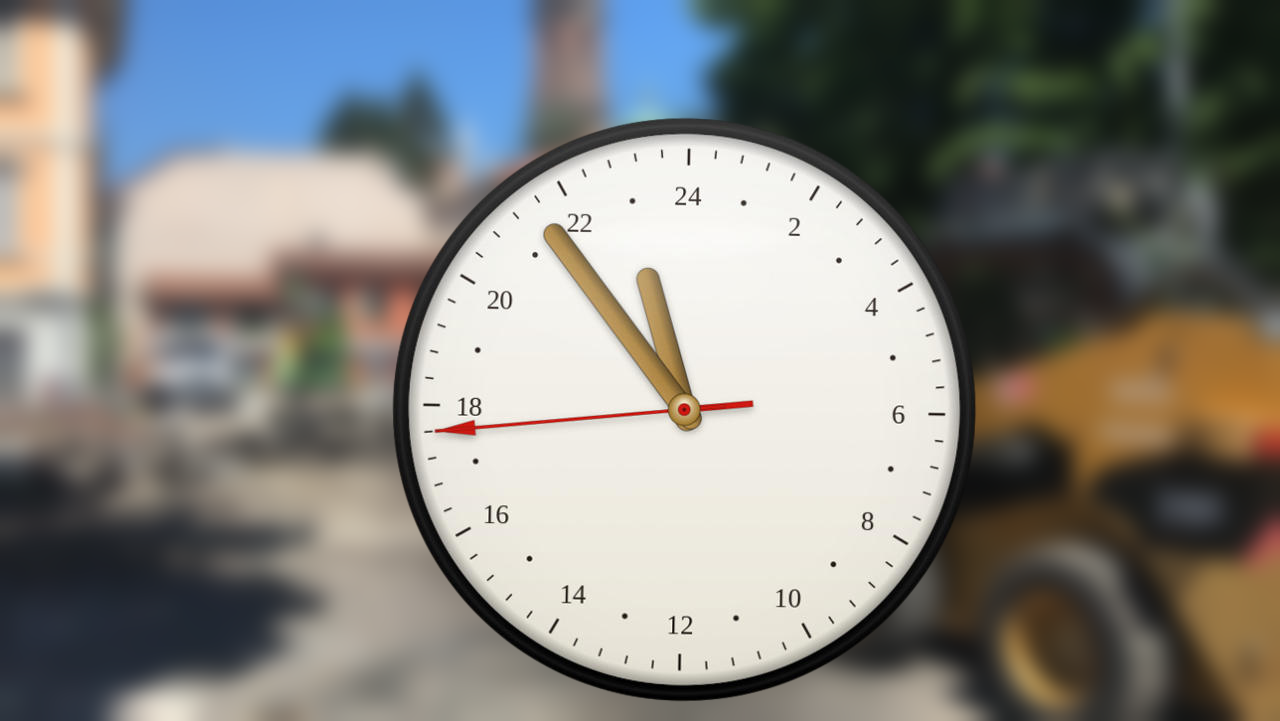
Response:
h=22 m=53 s=44
